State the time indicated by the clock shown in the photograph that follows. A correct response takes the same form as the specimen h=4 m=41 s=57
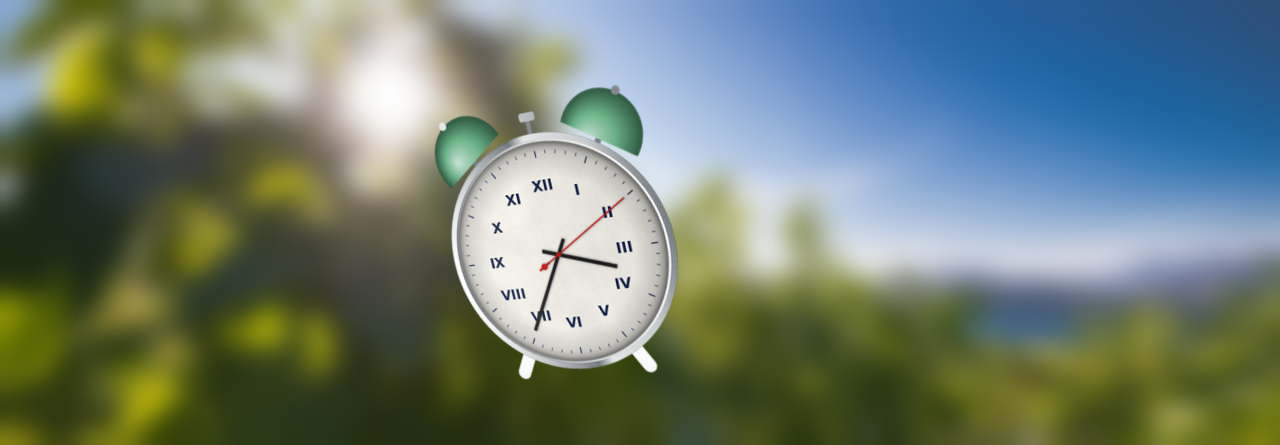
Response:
h=3 m=35 s=10
